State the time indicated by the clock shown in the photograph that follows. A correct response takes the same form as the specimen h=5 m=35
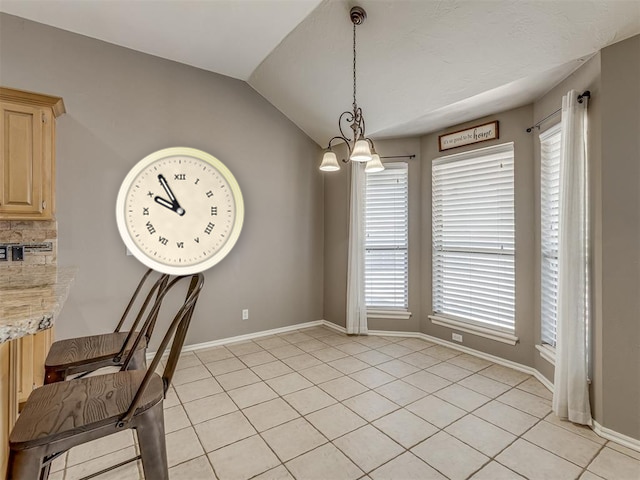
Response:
h=9 m=55
